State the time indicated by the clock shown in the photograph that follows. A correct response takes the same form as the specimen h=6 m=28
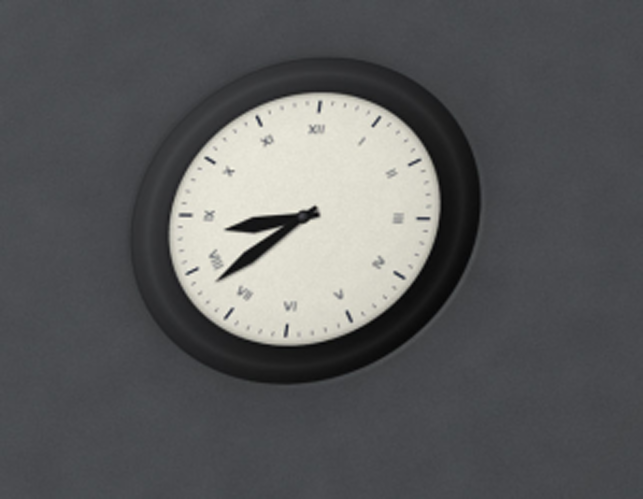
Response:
h=8 m=38
